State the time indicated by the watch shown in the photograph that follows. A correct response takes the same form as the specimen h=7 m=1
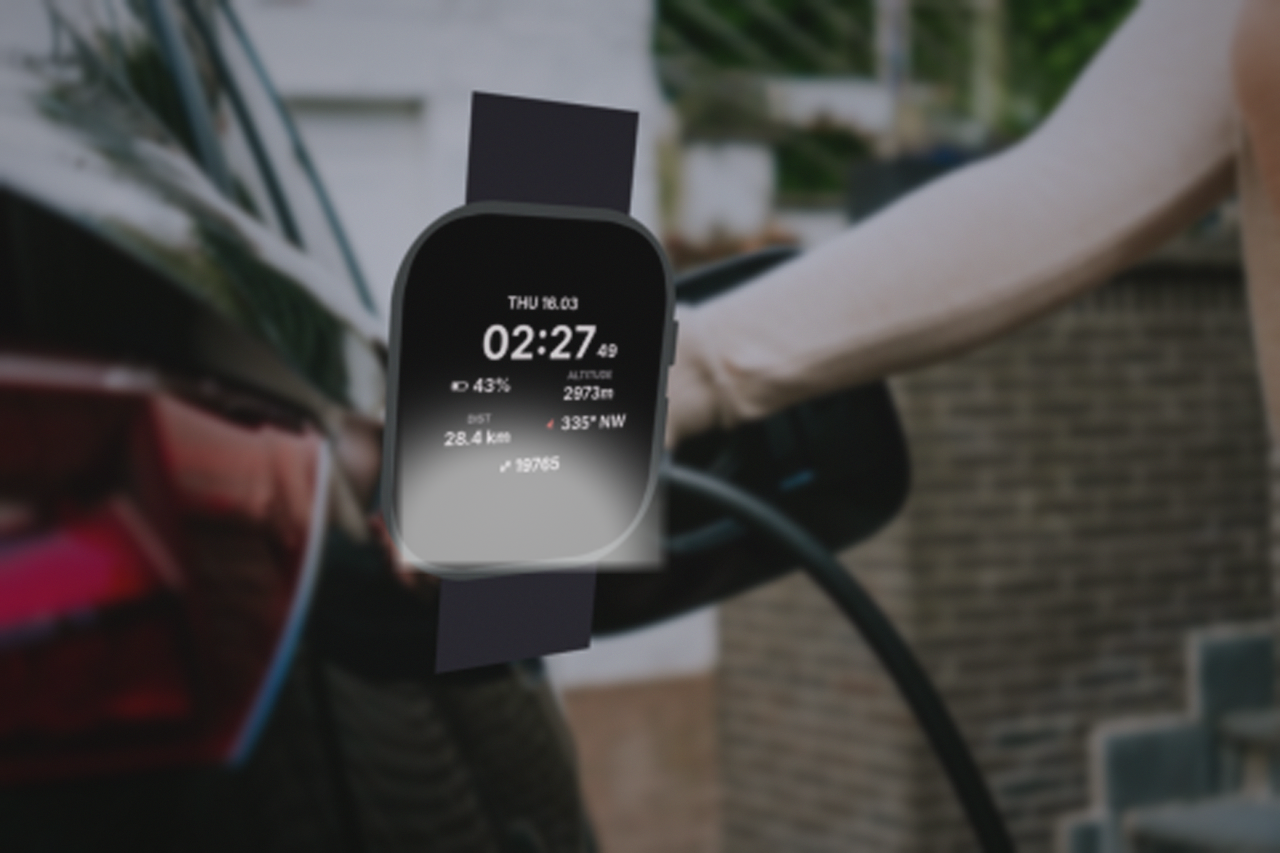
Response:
h=2 m=27
